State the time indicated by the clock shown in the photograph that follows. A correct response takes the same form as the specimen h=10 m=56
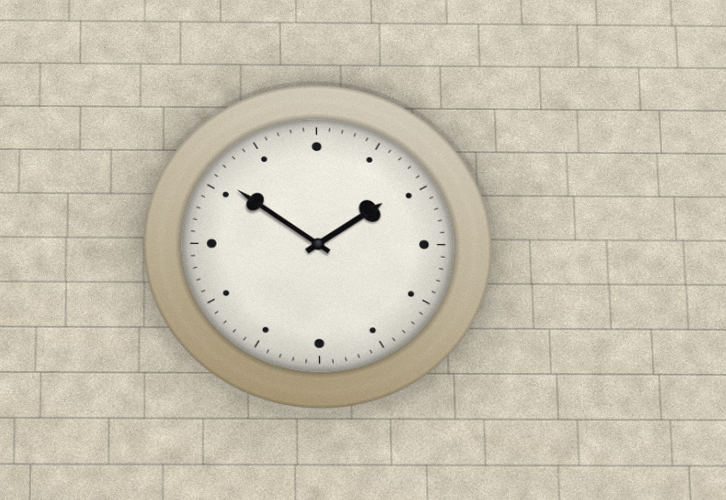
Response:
h=1 m=51
